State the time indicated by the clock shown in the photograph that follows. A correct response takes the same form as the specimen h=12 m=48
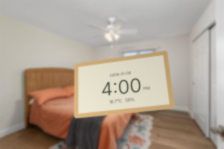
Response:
h=4 m=0
